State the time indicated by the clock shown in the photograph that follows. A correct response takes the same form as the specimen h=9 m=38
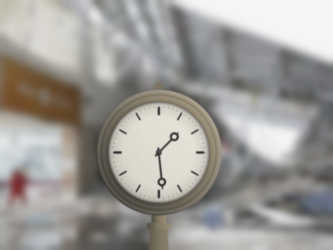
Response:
h=1 m=29
